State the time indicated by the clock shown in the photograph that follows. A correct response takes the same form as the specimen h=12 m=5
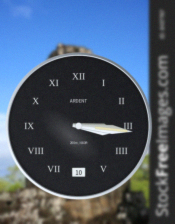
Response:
h=3 m=16
